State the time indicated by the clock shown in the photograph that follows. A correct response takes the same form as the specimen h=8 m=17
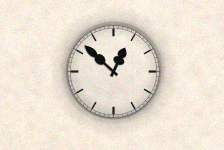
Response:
h=12 m=52
